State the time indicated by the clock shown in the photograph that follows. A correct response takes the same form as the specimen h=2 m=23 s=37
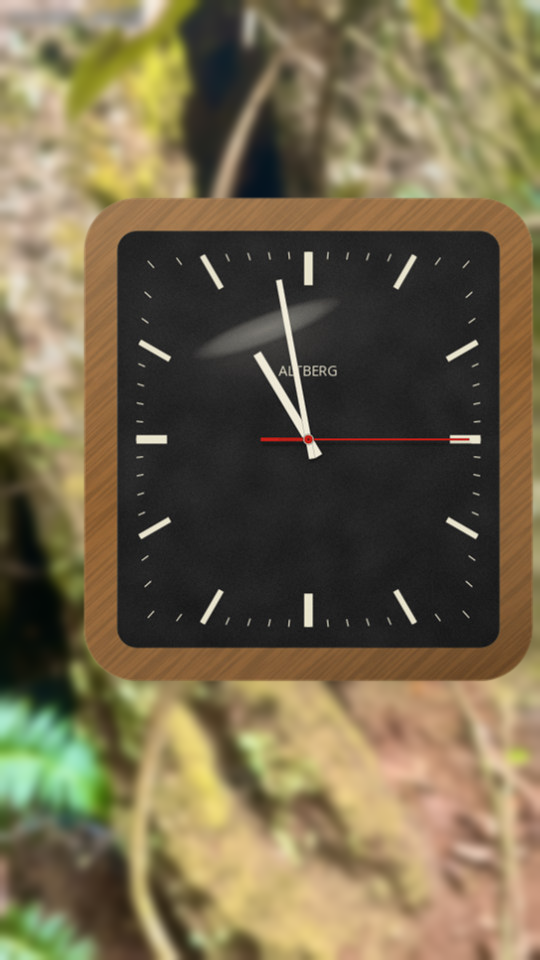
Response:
h=10 m=58 s=15
